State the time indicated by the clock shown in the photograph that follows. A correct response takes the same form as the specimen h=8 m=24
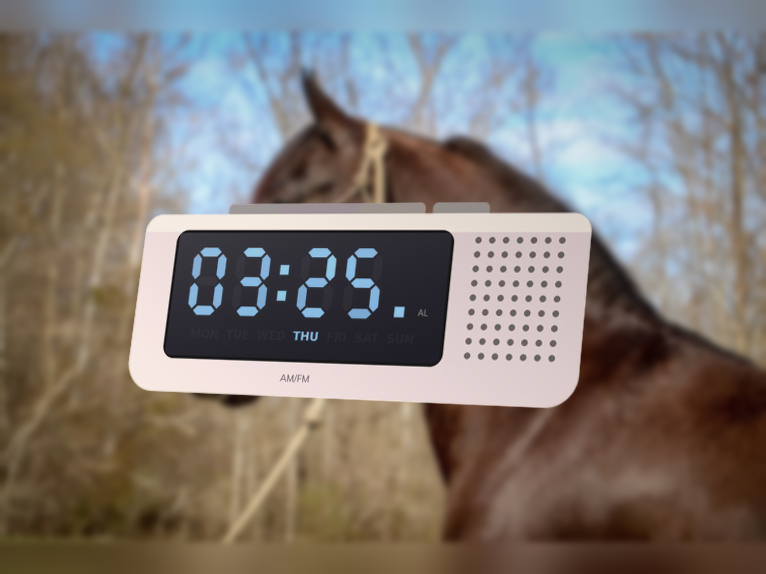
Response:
h=3 m=25
